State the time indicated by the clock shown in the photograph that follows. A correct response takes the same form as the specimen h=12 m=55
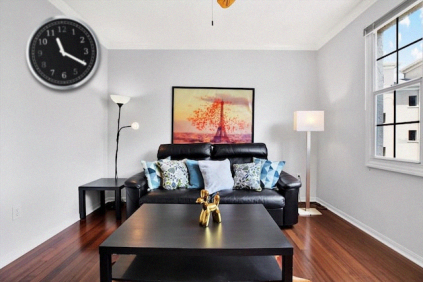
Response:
h=11 m=20
